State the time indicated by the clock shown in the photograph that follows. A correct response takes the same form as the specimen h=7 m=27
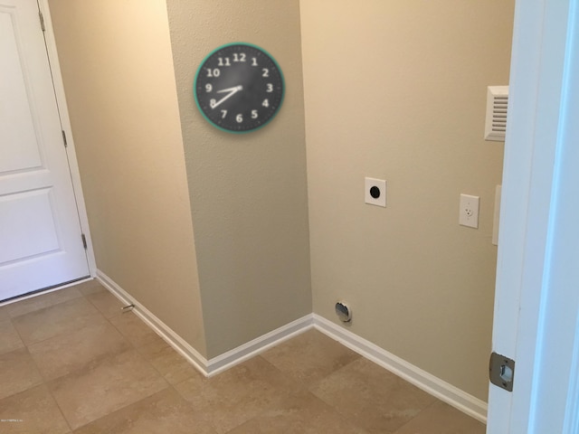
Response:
h=8 m=39
